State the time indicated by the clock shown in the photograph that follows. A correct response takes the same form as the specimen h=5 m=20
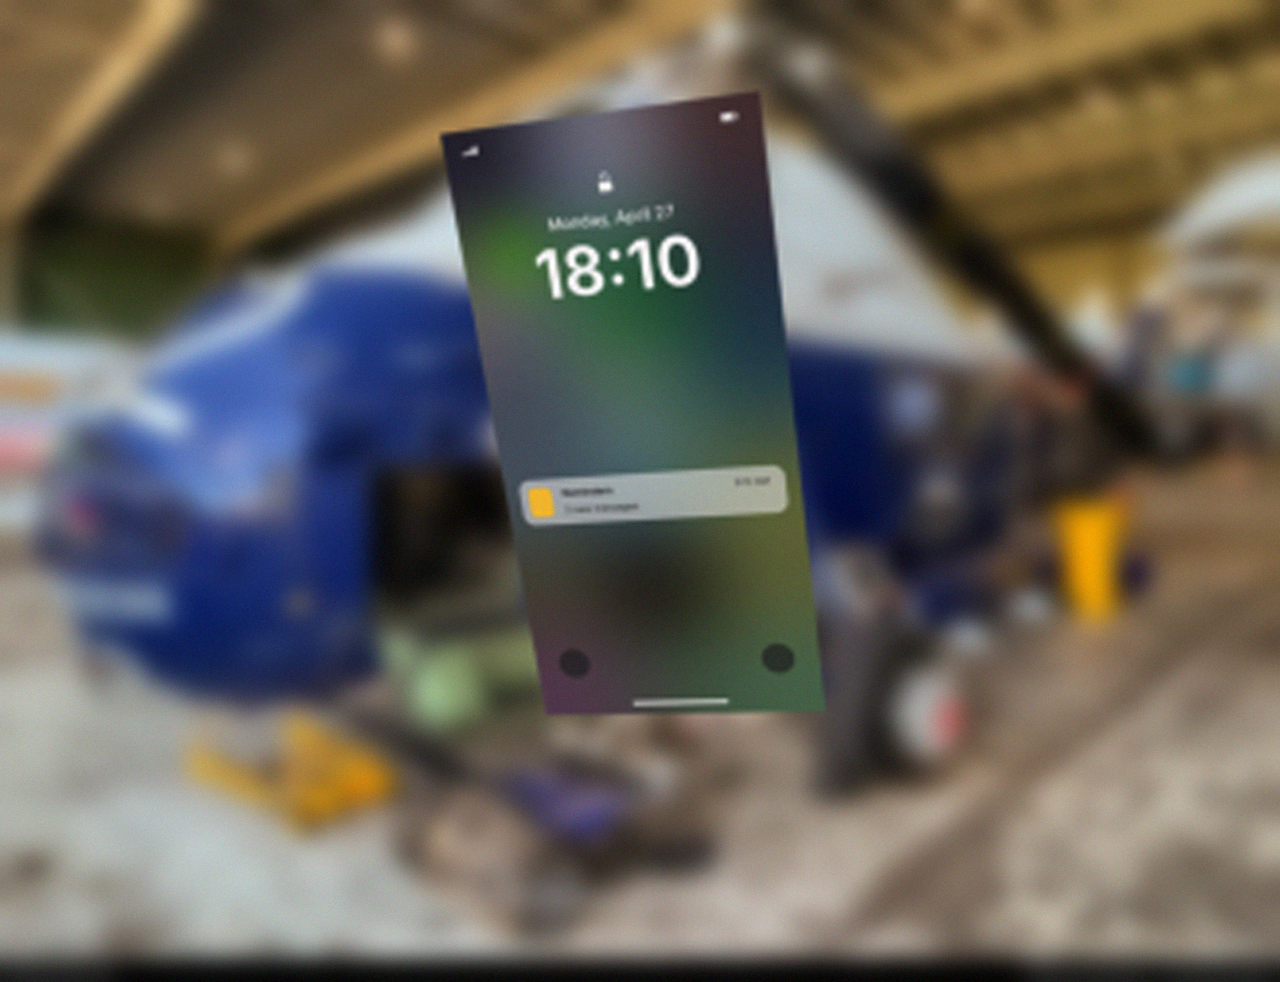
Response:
h=18 m=10
